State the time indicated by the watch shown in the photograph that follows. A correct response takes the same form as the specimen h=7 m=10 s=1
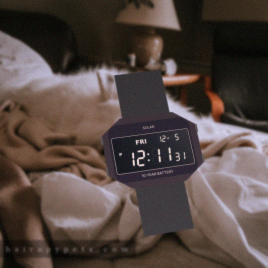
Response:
h=12 m=11 s=31
